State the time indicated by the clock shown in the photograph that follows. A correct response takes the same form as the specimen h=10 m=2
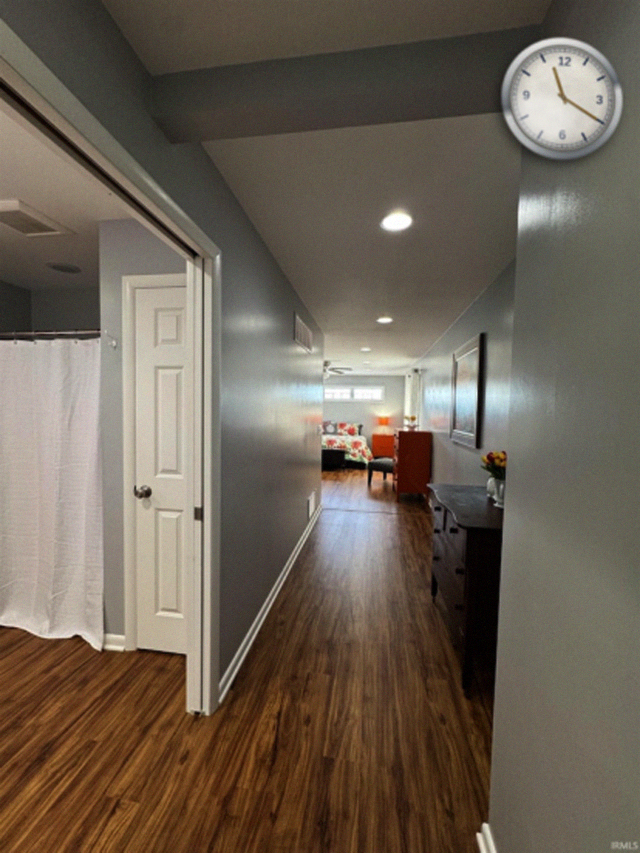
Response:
h=11 m=20
